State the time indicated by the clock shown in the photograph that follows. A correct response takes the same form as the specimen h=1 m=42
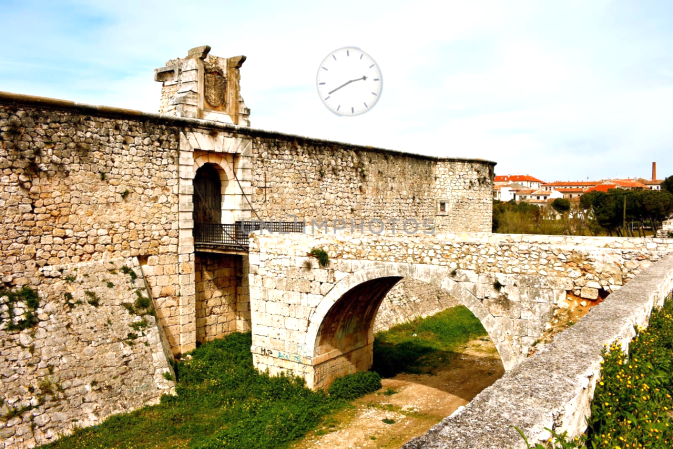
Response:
h=2 m=41
